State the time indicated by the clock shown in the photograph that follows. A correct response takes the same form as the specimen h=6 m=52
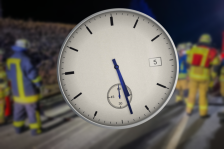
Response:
h=5 m=28
